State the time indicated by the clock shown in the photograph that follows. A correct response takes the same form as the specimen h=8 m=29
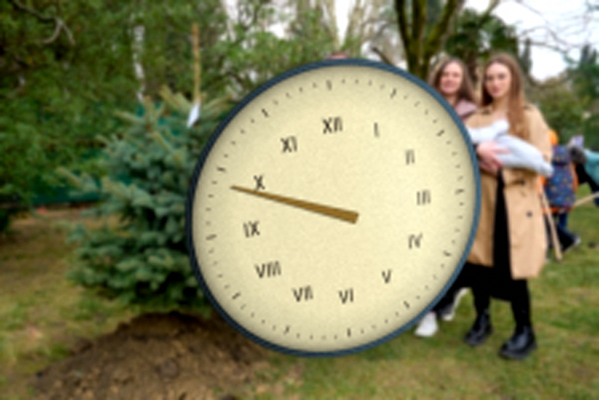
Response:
h=9 m=49
